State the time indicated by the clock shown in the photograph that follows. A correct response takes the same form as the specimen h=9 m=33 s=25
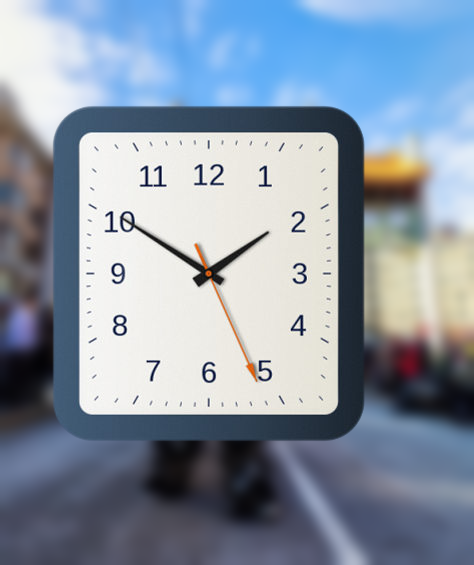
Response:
h=1 m=50 s=26
